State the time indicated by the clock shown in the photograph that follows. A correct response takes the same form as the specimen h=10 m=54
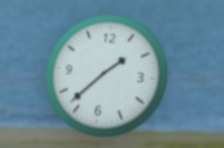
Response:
h=1 m=37
